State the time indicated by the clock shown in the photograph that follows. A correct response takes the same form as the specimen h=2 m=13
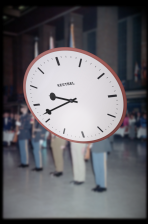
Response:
h=9 m=42
